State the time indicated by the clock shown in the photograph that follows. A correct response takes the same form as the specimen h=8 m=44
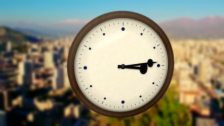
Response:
h=3 m=14
